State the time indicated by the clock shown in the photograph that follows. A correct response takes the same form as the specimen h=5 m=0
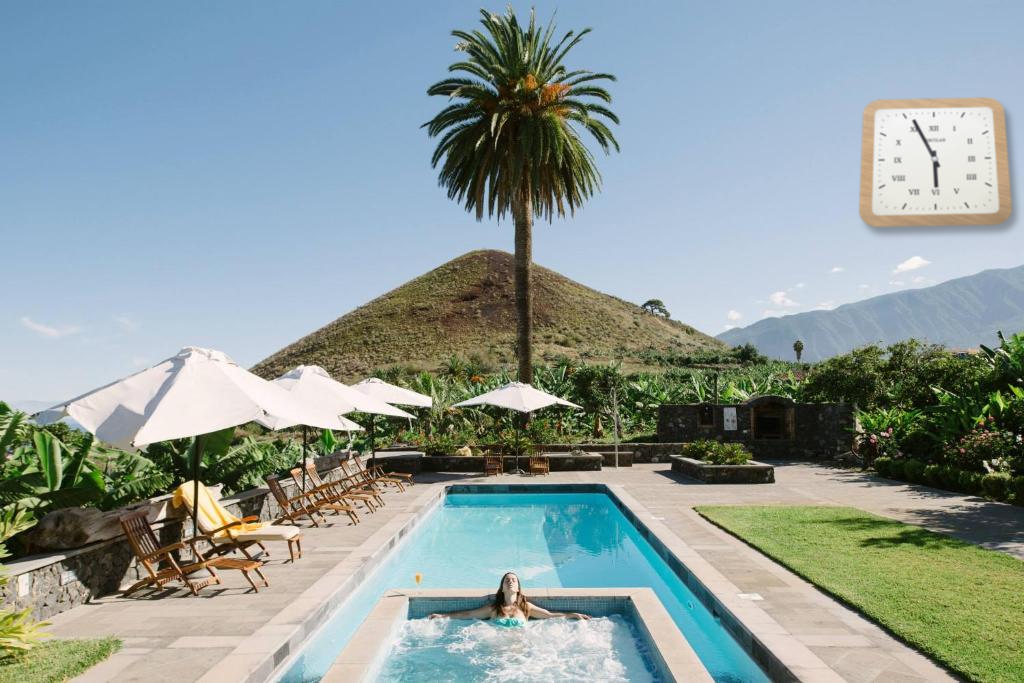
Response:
h=5 m=56
